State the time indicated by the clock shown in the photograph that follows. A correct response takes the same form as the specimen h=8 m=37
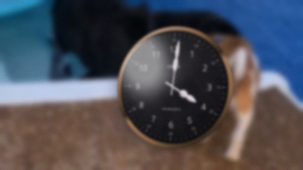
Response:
h=4 m=1
